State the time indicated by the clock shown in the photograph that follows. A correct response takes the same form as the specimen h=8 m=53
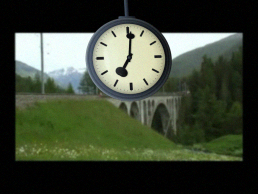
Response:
h=7 m=1
